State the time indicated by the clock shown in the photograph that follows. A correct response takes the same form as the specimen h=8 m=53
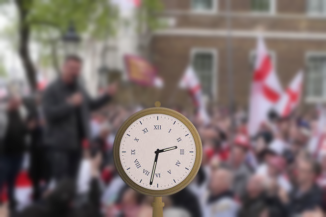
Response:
h=2 m=32
